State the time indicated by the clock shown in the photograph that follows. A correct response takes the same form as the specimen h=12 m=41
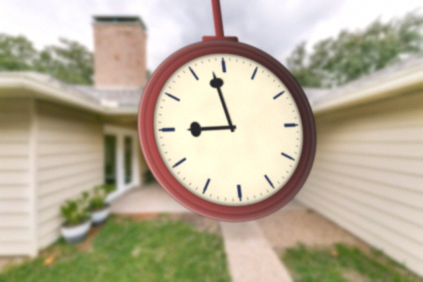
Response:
h=8 m=58
